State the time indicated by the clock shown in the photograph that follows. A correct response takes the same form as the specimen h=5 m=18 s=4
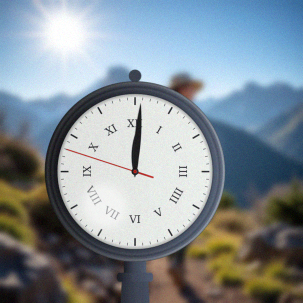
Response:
h=12 m=0 s=48
